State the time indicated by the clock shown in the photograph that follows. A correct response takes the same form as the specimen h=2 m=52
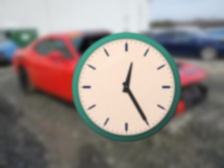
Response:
h=12 m=25
